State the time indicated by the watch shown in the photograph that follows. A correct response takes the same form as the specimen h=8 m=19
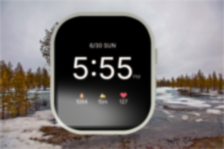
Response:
h=5 m=55
